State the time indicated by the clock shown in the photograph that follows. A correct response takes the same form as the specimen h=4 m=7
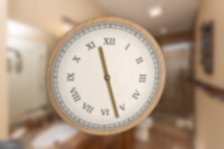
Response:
h=11 m=27
